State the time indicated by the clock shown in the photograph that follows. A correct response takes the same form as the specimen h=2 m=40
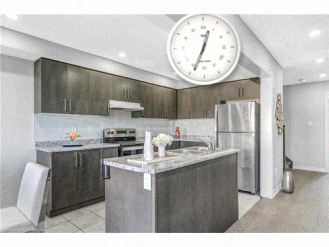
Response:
h=12 m=34
